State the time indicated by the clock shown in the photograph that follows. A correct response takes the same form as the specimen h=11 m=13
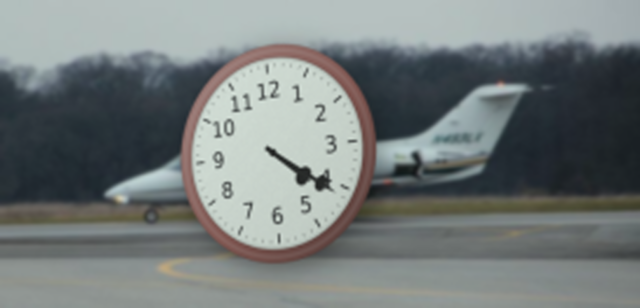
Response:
h=4 m=21
